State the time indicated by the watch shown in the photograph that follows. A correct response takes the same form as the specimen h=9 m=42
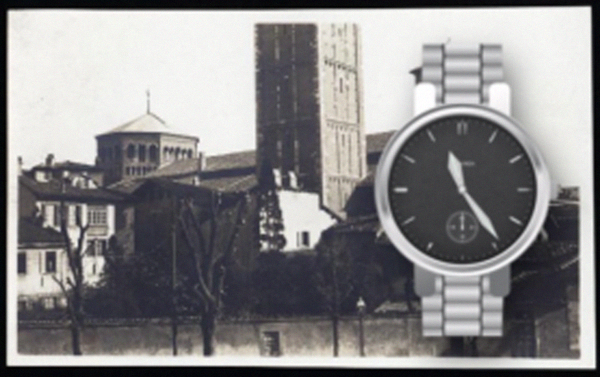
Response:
h=11 m=24
